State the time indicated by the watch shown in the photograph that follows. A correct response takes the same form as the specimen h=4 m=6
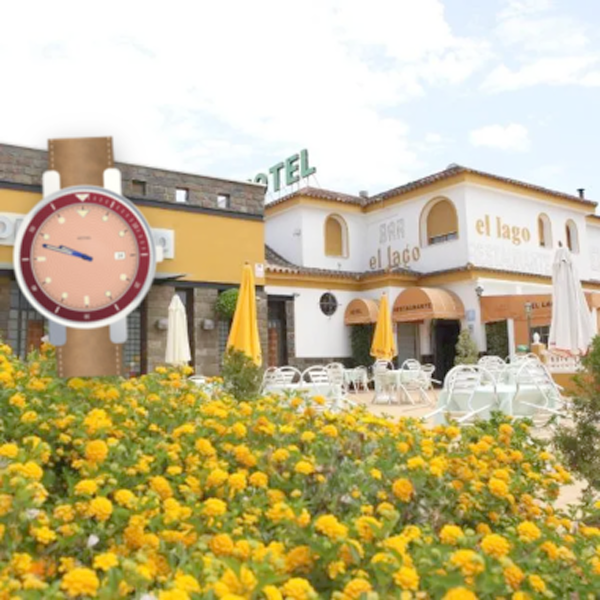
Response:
h=9 m=48
